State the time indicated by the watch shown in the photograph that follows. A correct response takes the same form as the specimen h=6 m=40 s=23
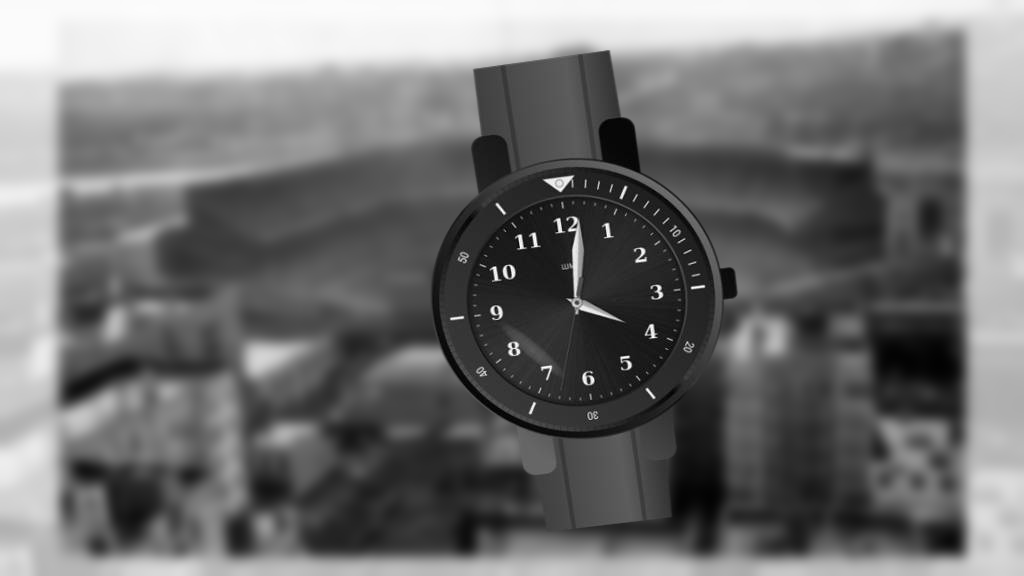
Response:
h=4 m=1 s=33
